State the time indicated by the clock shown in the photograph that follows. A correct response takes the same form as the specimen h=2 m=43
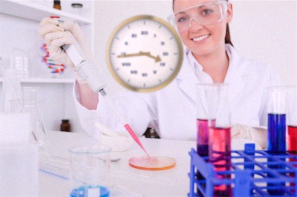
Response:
h=3 m=44
